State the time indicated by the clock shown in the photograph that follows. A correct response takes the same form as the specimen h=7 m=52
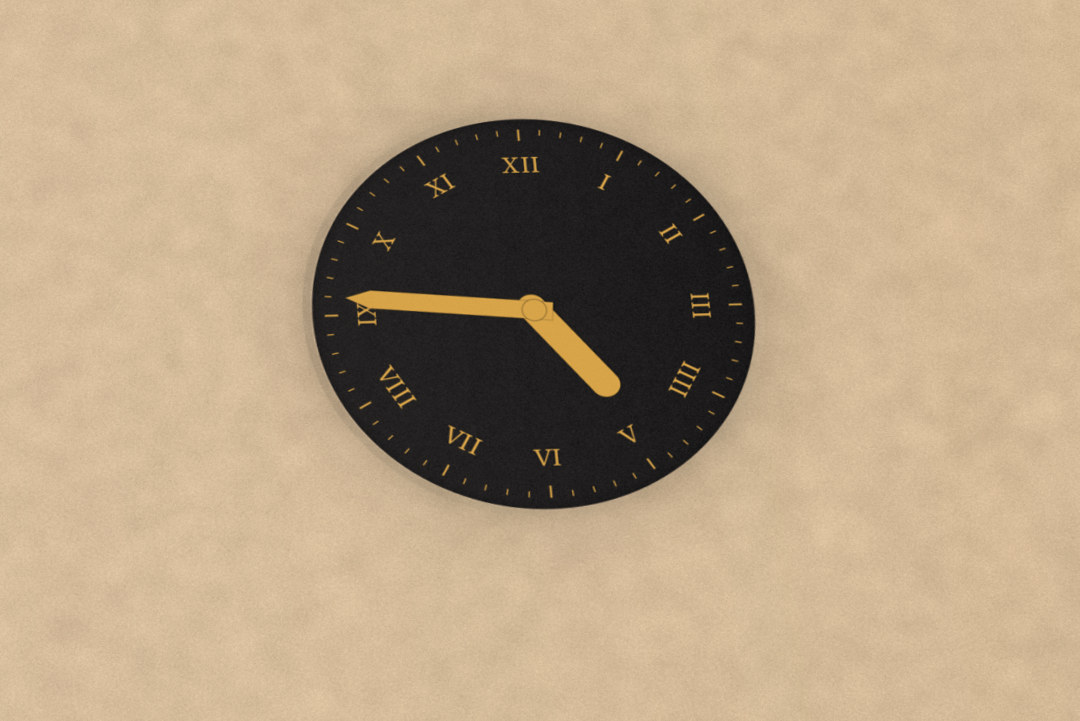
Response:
h=4 m=46
